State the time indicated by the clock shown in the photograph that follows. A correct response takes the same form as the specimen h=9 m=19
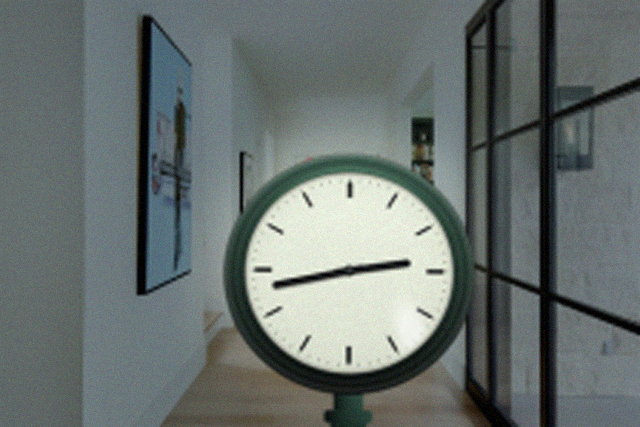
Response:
h=2 m=43
